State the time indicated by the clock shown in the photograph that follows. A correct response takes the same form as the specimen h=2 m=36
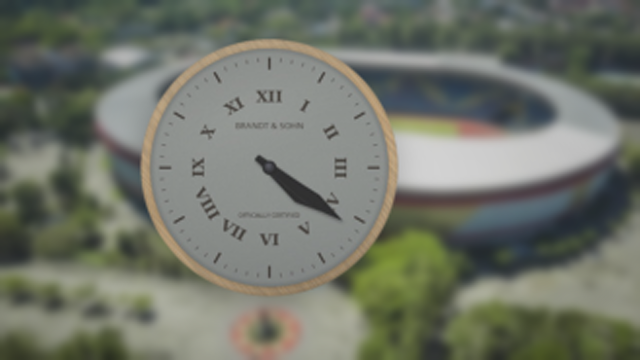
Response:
h=4 m=21
